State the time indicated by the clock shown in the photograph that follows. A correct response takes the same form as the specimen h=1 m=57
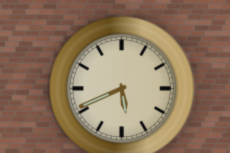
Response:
h=5 m=41
